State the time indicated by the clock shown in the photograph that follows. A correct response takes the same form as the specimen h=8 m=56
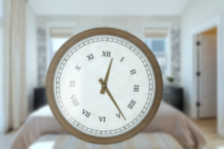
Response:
h=12 m=24
